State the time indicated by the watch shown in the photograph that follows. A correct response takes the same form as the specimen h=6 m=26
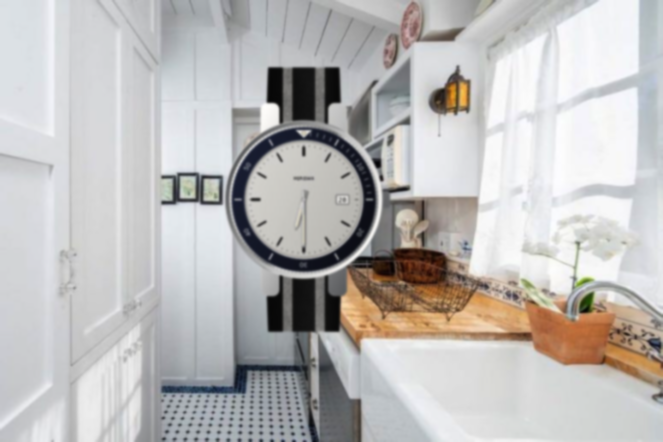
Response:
h=6 m=30
